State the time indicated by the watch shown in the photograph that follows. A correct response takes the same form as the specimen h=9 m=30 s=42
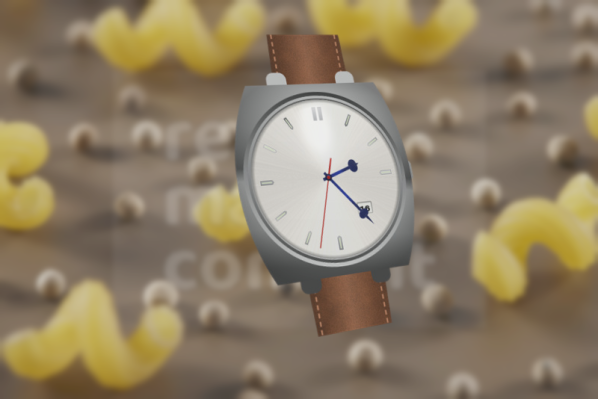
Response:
h=2 m=23 s=33
